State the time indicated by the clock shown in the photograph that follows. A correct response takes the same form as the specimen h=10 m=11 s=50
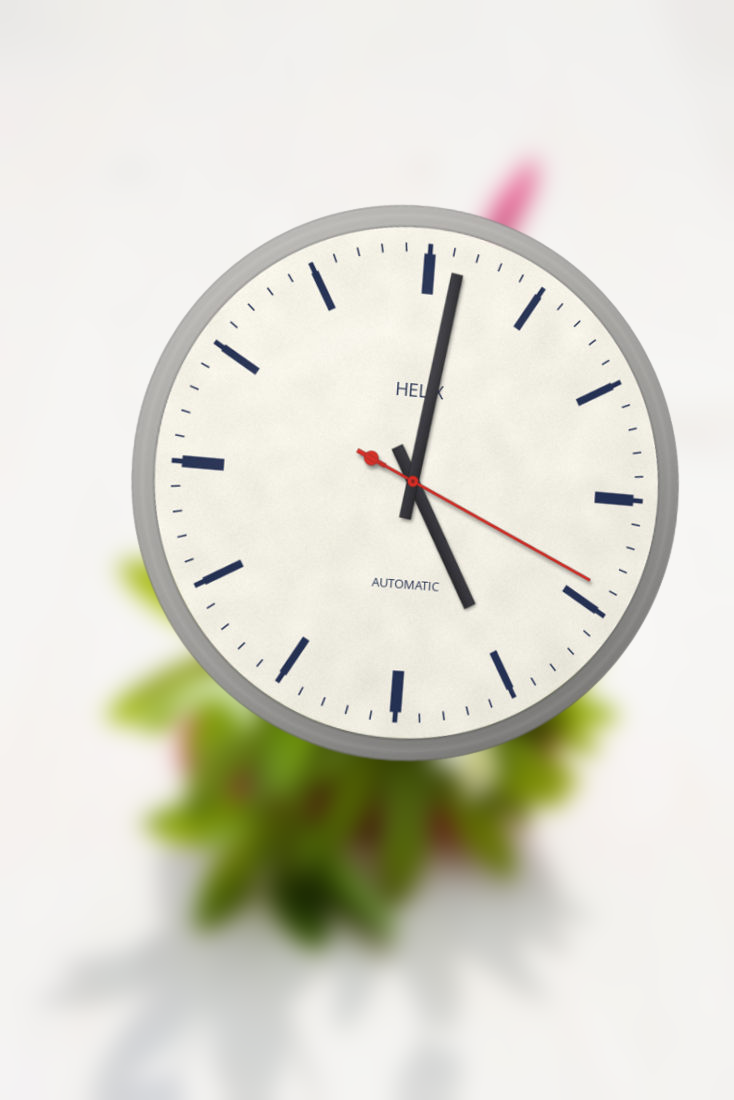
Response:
h=5 m=1 s=19
